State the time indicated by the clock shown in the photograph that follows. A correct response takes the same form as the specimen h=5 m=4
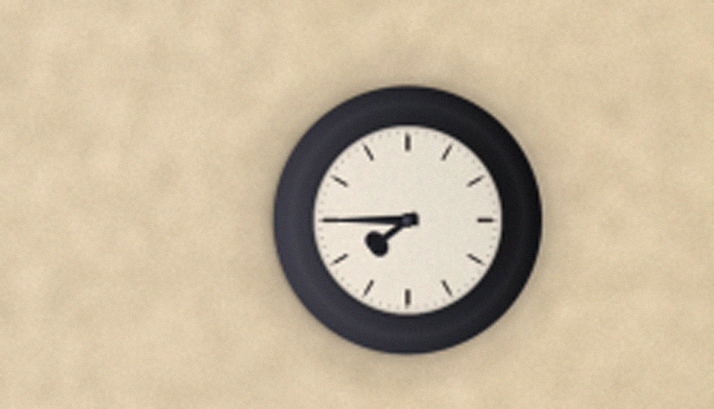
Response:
h=7 m=45
